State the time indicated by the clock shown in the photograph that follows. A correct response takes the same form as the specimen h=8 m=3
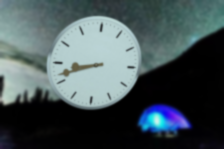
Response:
h=8 m=42
